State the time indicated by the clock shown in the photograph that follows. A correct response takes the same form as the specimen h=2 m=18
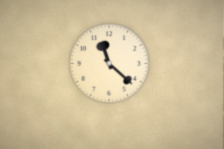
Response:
h=11 m=22
